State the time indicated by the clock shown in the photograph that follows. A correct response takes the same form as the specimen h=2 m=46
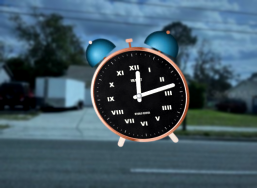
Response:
h=12 m=13
